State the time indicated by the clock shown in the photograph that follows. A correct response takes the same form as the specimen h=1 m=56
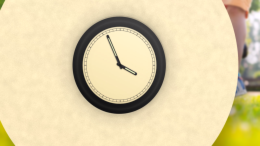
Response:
h=3 m=56
